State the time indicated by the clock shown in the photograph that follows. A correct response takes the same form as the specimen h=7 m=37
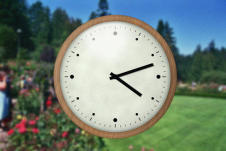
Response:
h=4 m=12
